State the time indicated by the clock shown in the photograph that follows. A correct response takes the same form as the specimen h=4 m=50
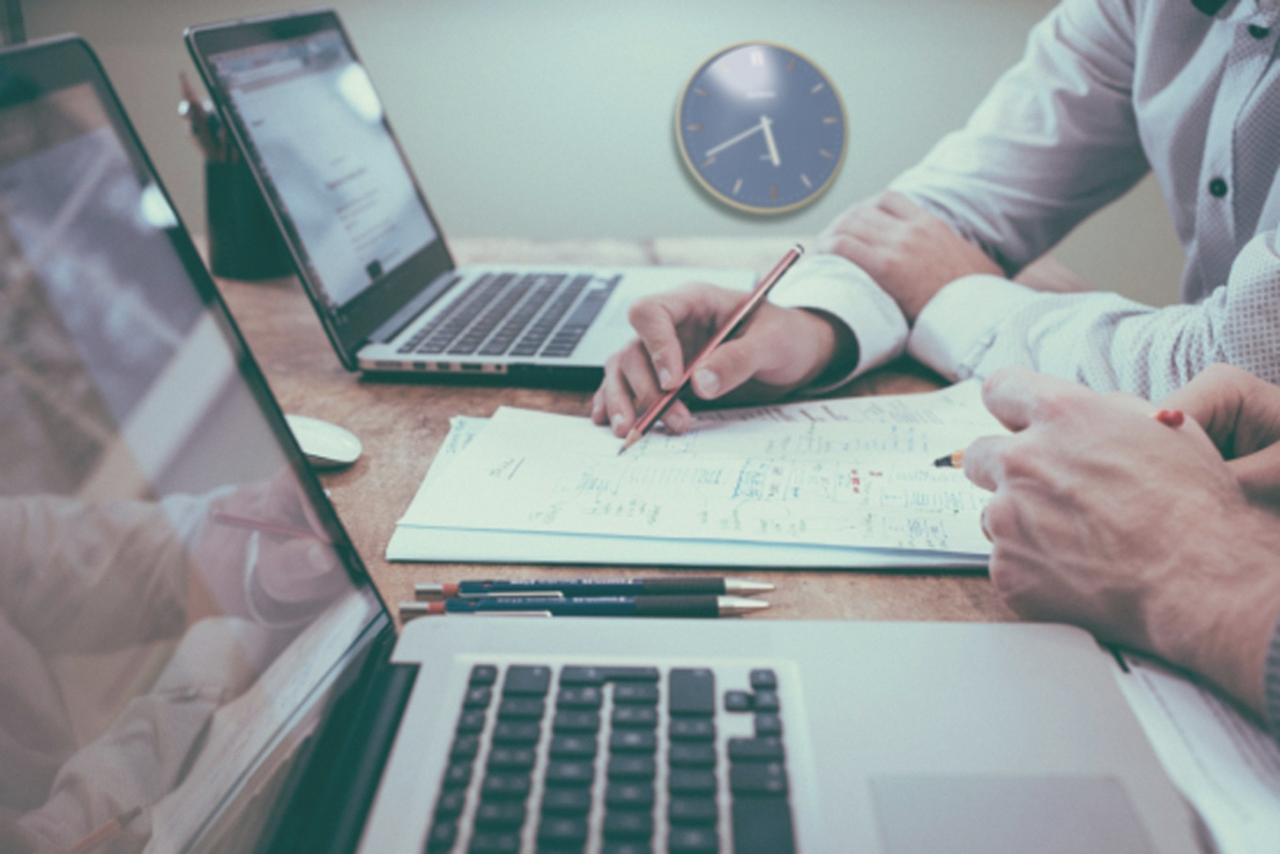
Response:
h=5 m=41
